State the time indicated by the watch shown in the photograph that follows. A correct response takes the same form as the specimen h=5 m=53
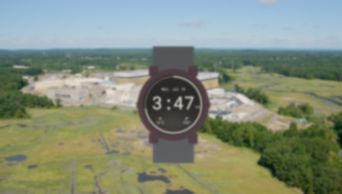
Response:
h=3 m=47
